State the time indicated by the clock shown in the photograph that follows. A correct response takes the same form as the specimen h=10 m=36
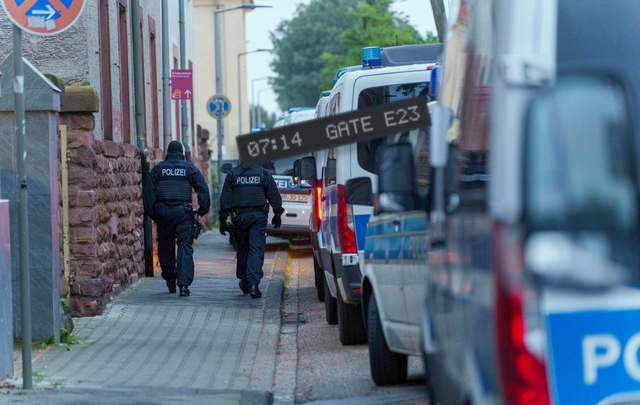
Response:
h=7 m=14
